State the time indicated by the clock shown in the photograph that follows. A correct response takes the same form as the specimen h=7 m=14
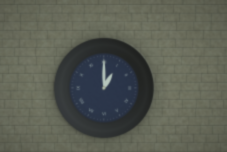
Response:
h=1 m=0
